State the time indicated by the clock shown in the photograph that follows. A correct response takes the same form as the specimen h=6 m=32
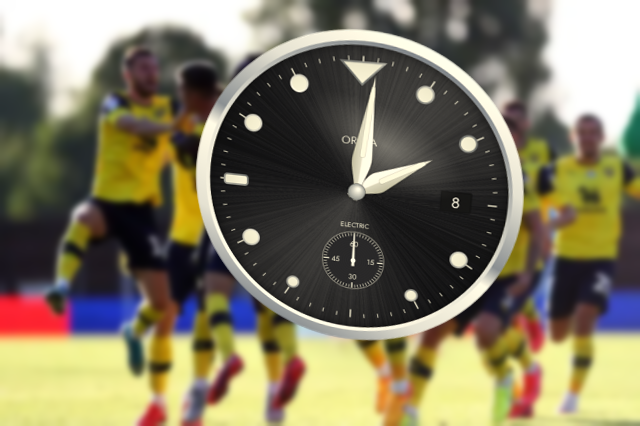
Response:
h=2 m=1
